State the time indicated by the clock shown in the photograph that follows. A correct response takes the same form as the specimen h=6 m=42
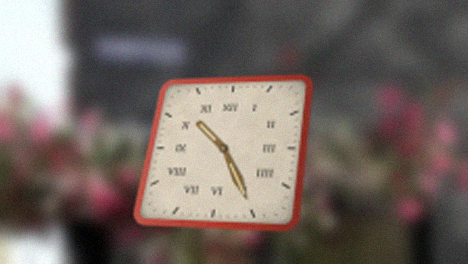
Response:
h=10 m=25
